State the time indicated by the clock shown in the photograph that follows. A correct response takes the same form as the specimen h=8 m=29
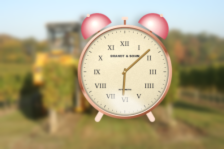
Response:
h=6 m=8
